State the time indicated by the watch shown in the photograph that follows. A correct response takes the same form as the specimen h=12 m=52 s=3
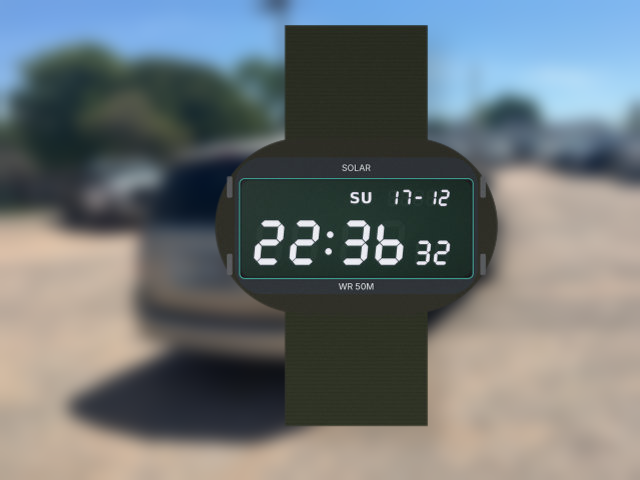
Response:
h=22 m=36 s=32
